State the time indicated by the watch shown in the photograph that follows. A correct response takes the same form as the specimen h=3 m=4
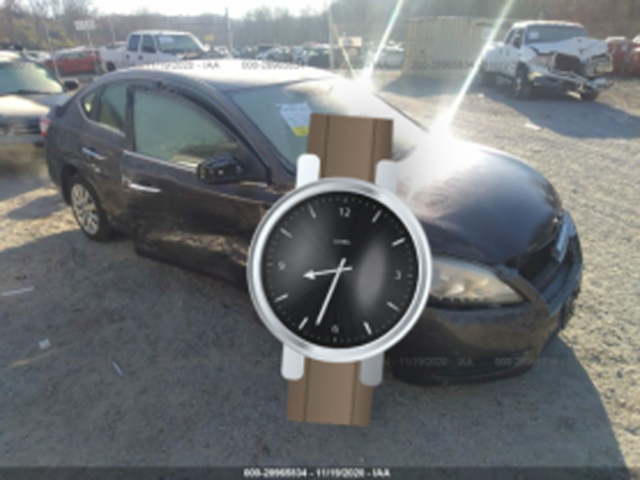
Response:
h=8 m=33
